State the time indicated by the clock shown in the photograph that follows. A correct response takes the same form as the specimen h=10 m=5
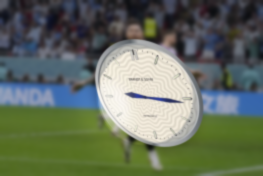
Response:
h=9 m=16
